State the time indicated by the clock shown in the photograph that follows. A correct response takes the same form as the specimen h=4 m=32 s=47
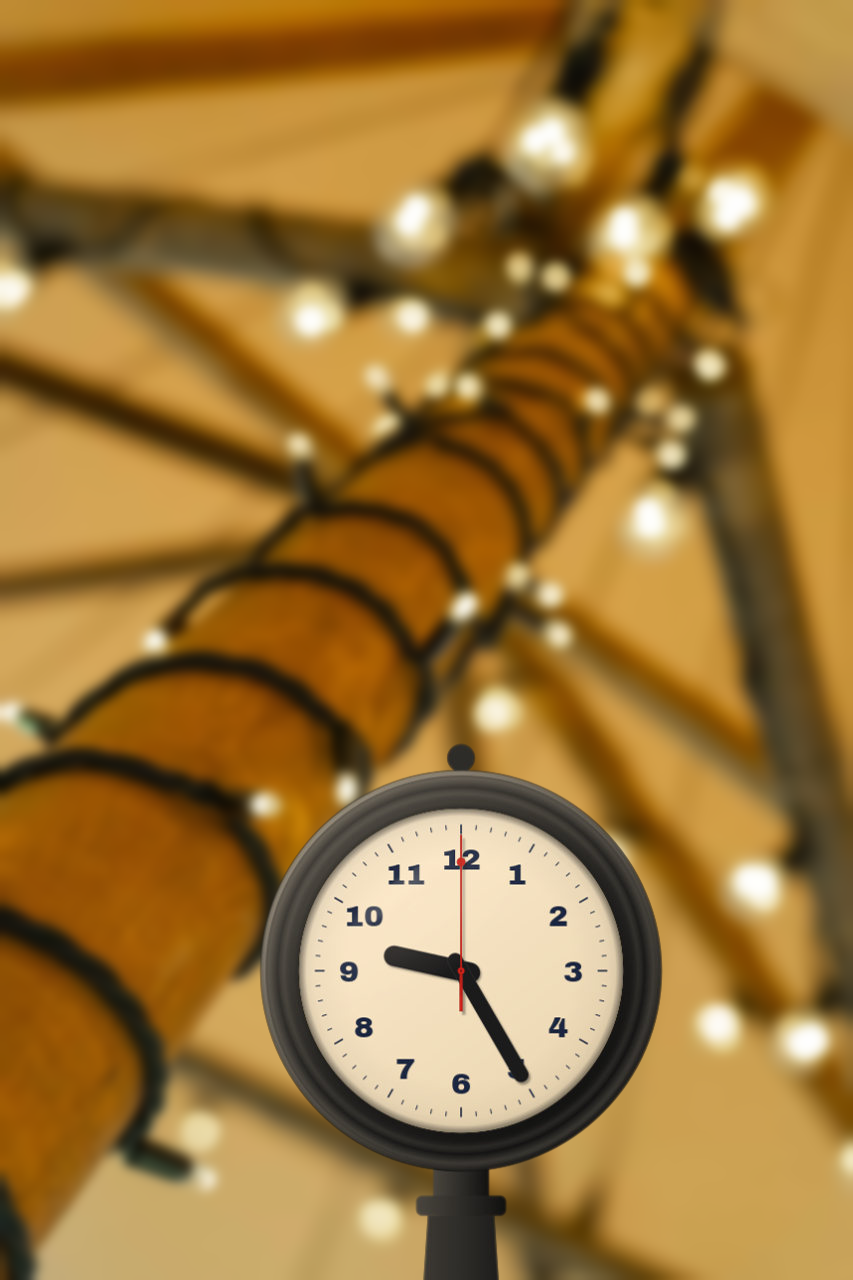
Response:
h=9 m=25 s=0
